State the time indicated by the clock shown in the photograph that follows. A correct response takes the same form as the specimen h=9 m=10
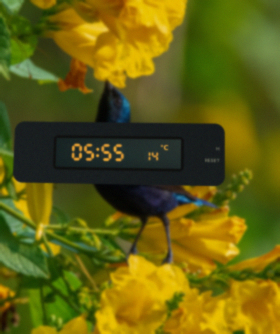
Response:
h=5 m=55
